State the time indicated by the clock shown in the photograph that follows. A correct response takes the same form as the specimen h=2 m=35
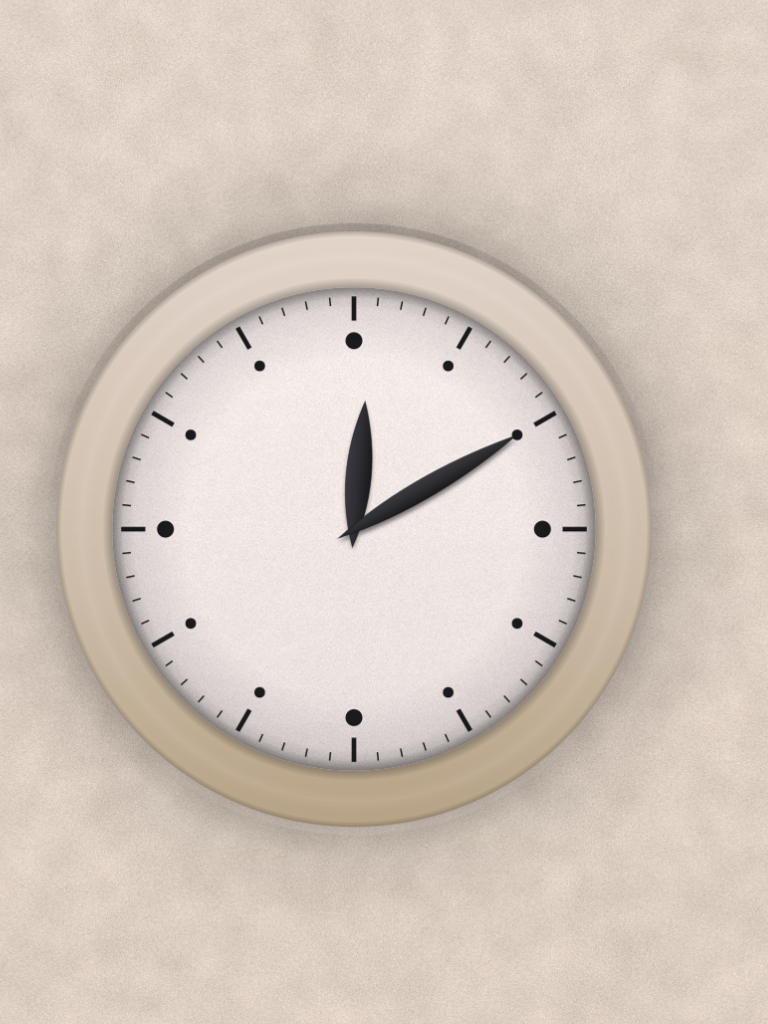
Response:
h=12 m=10
